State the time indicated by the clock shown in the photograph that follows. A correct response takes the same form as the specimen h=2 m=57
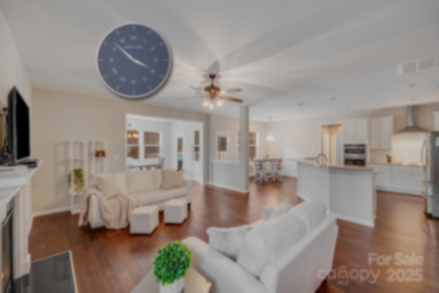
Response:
h=3 m=52
